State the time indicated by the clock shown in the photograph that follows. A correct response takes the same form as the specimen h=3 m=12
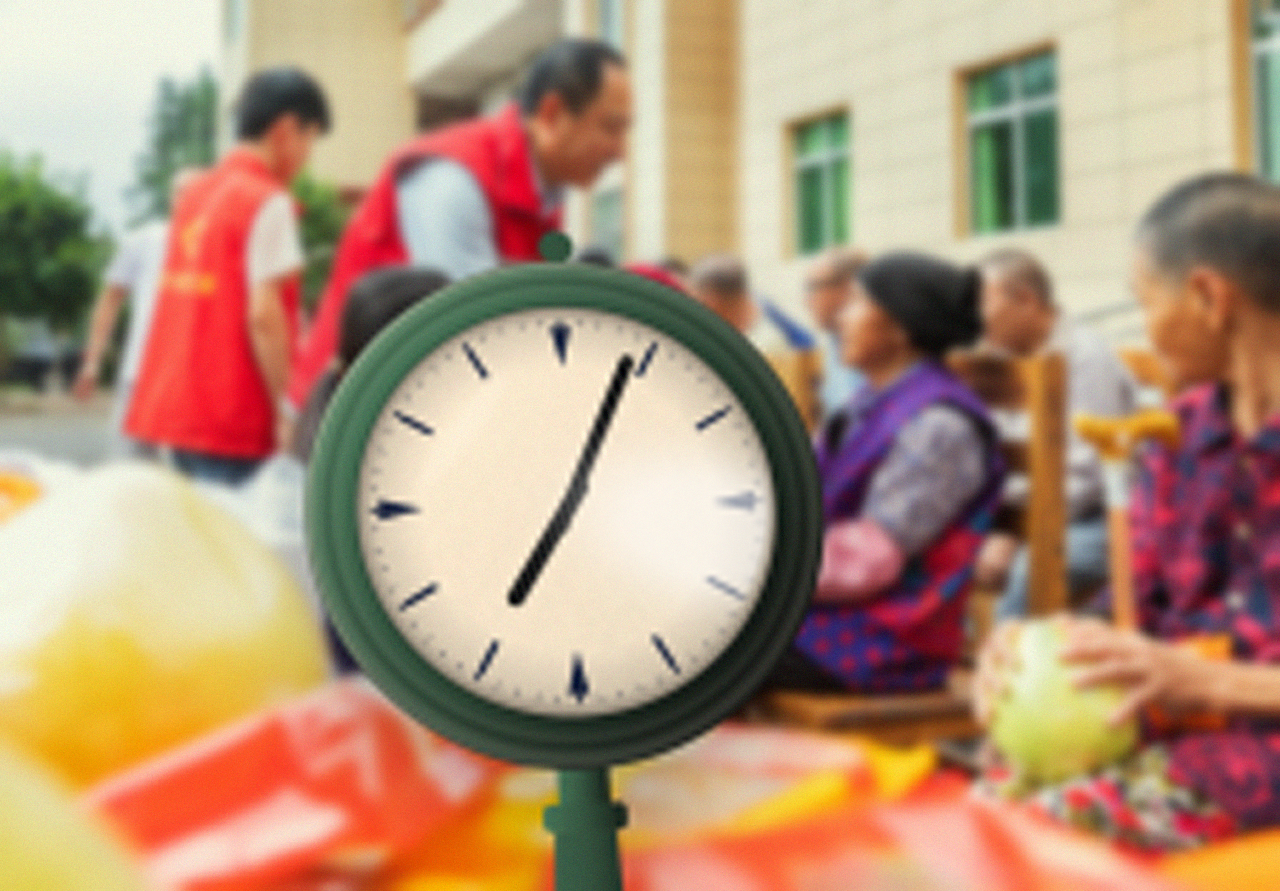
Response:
h=7 m=4
